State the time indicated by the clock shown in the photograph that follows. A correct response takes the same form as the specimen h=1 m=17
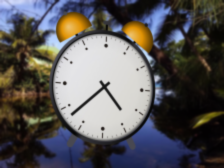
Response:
h=4 m=38
